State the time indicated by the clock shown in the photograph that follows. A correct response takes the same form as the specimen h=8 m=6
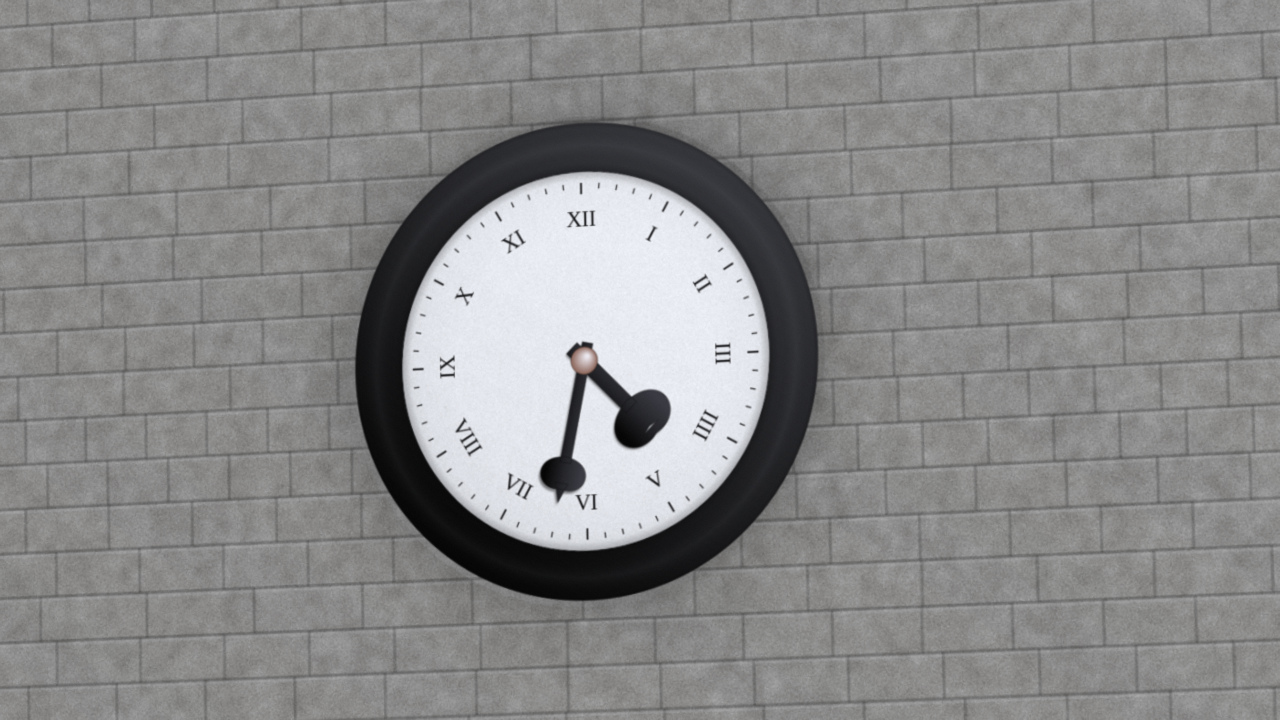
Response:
h=4 m=32
